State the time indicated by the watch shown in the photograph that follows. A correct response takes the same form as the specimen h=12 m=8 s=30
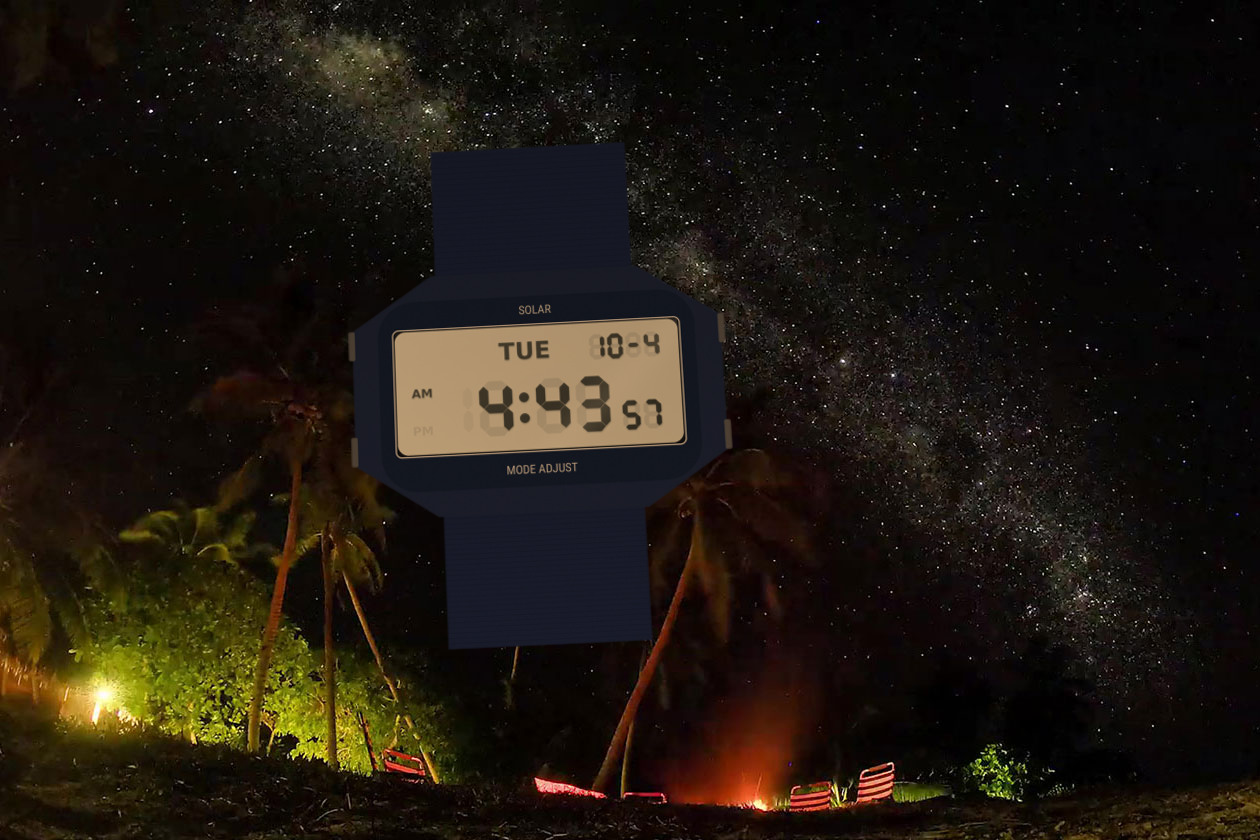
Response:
h=4 m=43 s=57
